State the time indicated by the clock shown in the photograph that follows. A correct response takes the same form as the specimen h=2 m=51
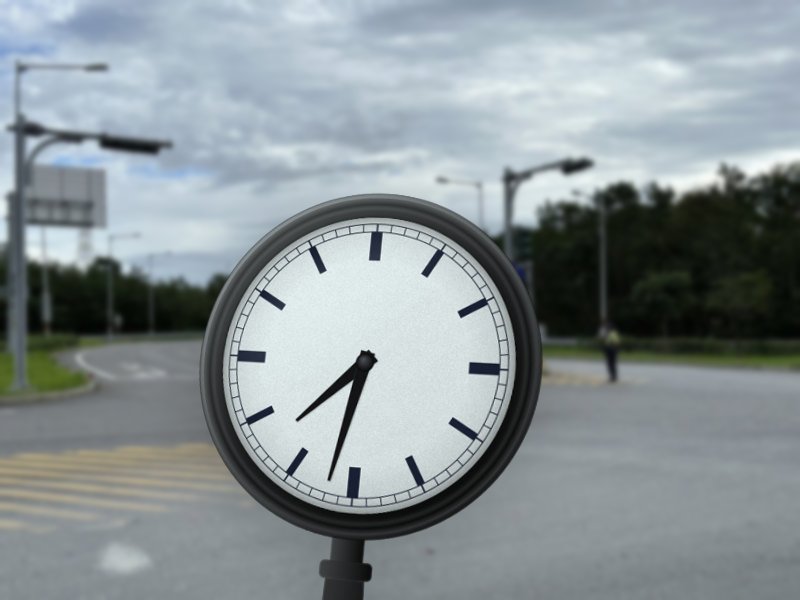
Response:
h=7 m=32
